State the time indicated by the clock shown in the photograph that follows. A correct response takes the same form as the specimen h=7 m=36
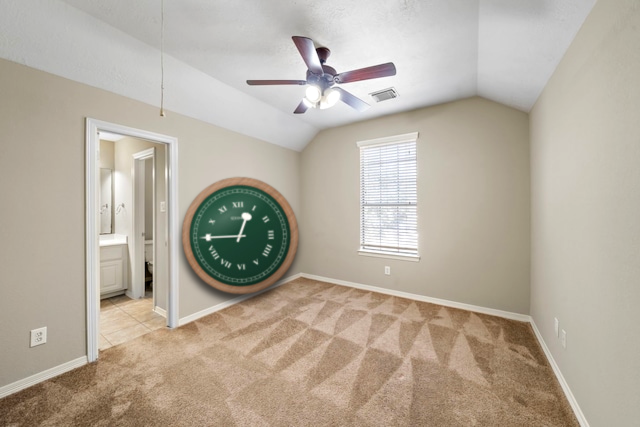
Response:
h=12 m=45
